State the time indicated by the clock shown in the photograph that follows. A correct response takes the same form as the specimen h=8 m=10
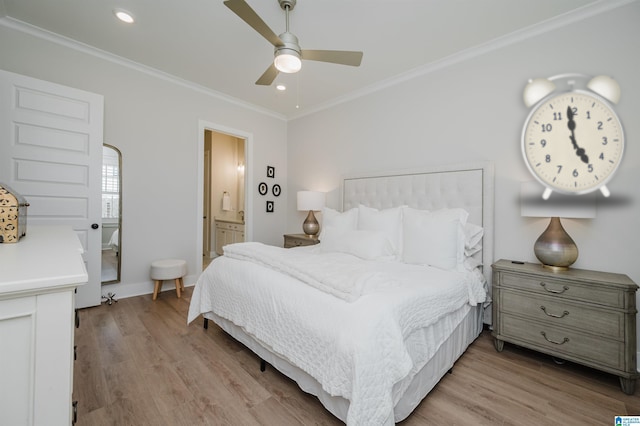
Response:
h=4 m=59
